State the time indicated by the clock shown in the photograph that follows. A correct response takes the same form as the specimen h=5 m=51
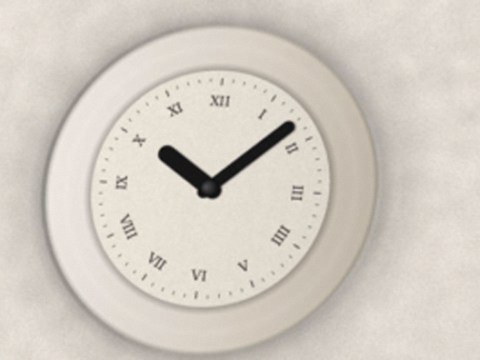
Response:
h=10 m=8
